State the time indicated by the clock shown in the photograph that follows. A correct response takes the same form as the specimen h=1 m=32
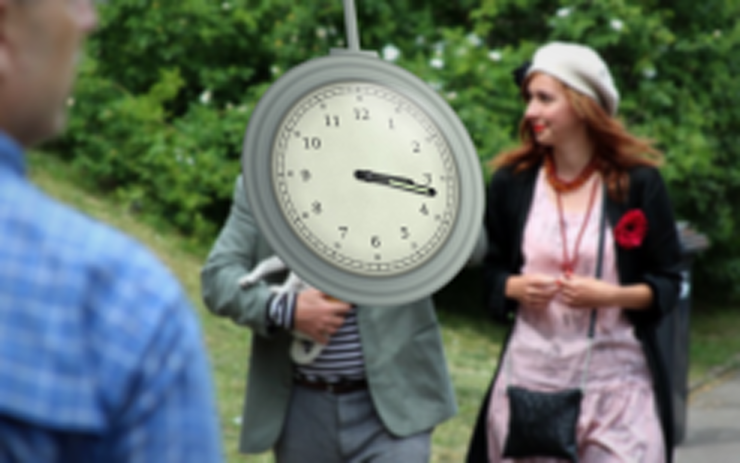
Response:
h=3 m=17
